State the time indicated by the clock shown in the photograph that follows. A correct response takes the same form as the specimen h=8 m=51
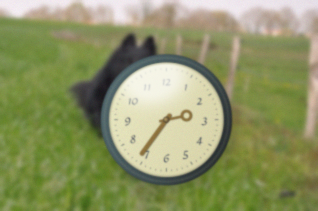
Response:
h=2 m=36
